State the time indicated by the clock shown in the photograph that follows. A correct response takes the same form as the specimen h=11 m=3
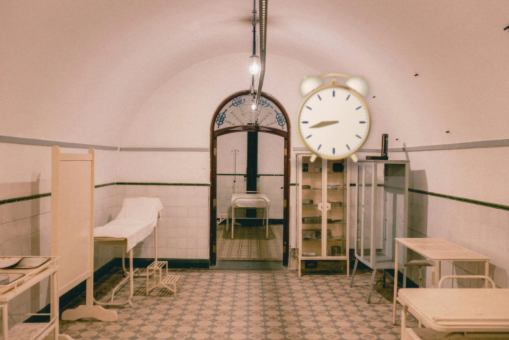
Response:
h=8 m=43
